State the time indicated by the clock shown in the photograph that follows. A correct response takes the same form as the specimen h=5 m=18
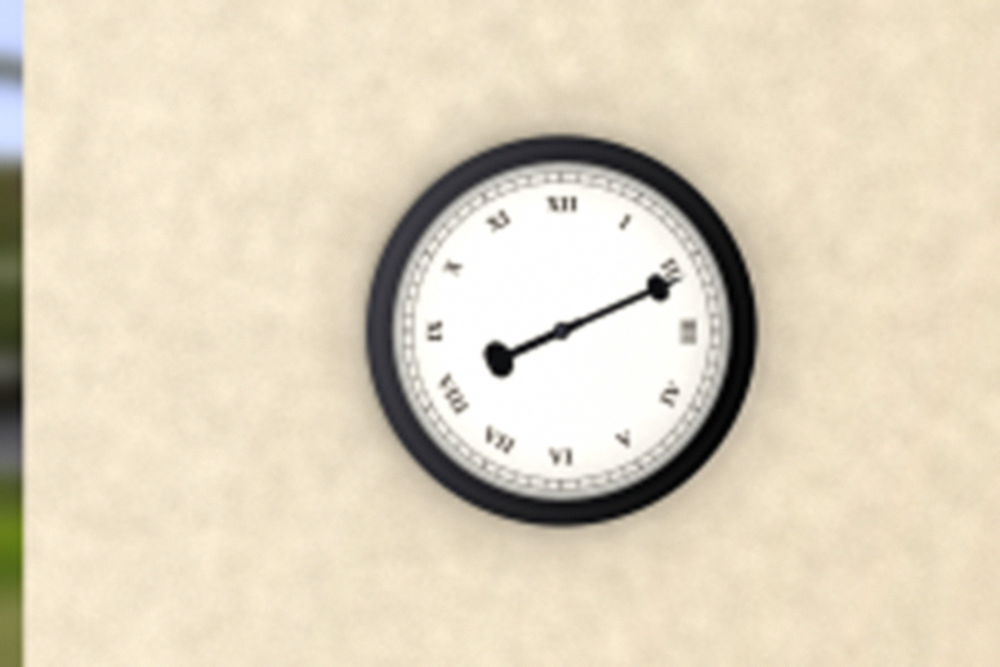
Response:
h=8 m=11
